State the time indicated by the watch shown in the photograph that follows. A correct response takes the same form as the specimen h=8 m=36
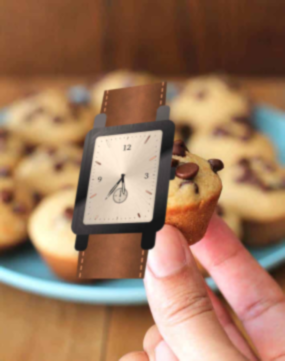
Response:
h=5 m=36
